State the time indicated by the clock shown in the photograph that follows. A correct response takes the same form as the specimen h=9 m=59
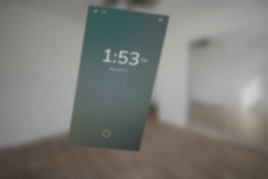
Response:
h=1 m=53
